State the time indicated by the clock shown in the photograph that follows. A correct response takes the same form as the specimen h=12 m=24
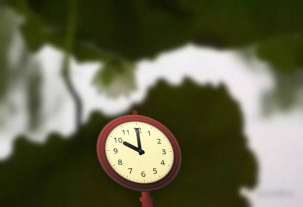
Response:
h=10 m=0
